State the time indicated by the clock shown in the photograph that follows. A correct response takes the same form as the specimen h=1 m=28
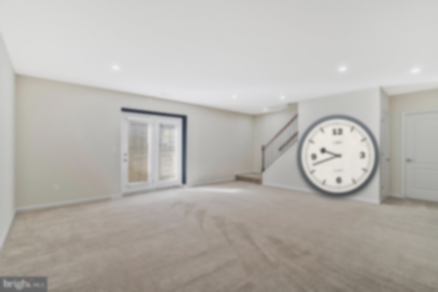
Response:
h=9 m=42
